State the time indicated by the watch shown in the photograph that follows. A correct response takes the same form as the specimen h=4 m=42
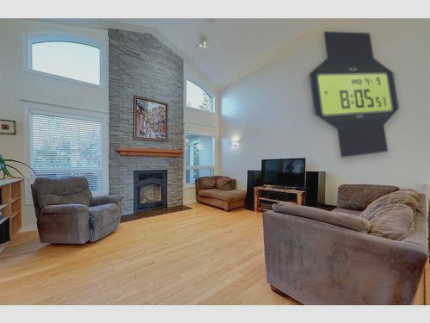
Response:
h=8 m=5
